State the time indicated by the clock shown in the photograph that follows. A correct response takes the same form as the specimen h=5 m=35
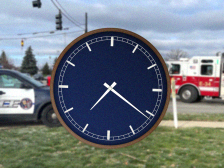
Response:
h=7 m=21
